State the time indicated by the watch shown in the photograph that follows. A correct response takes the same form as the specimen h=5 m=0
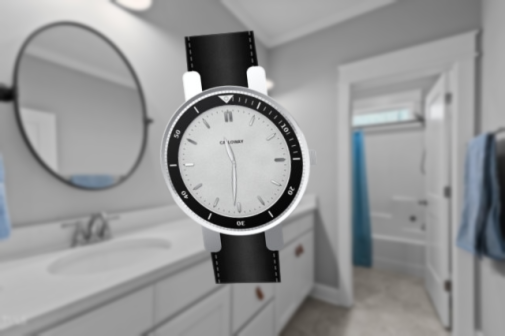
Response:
h=11 m=31
